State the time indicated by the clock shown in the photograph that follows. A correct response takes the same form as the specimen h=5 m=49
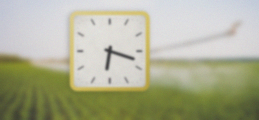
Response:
h=6 m=18
